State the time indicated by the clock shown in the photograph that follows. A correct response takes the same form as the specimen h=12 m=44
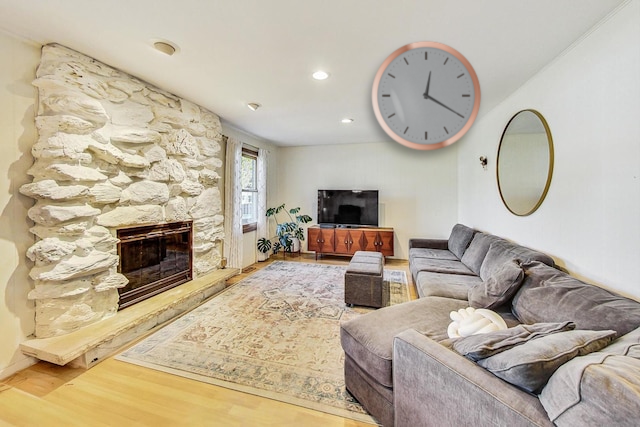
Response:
h=12 m=20
